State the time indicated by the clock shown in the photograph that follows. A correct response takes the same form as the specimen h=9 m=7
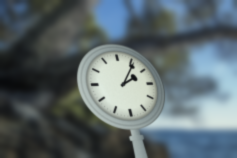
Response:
h=2 m=6
